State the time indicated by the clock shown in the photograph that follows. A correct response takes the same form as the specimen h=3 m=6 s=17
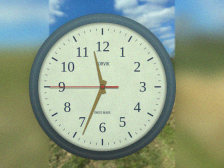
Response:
h=11 m=33 s=45
